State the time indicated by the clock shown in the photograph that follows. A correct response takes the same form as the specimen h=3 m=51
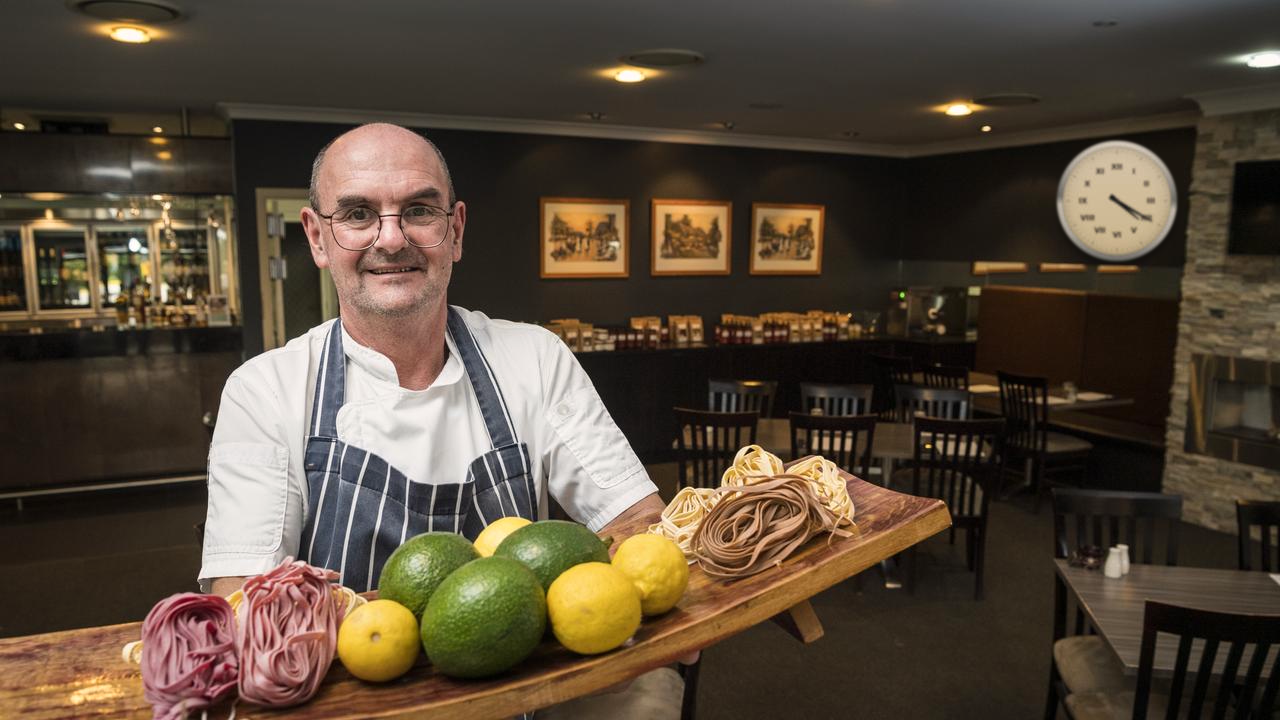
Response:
h=4 m=20
